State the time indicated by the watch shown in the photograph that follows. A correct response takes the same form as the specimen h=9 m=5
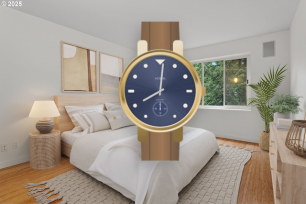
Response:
h=8 m=1
